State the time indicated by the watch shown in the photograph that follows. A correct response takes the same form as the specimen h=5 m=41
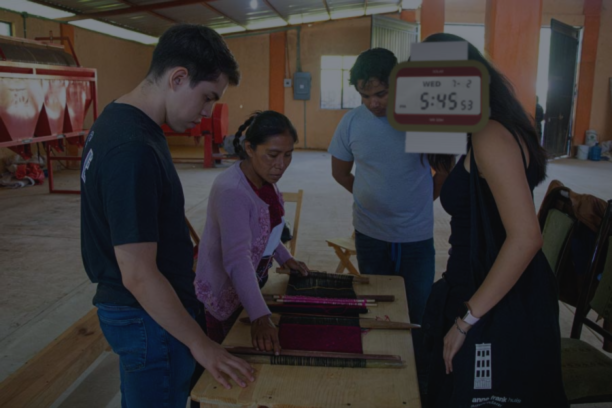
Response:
h=5 m=45
